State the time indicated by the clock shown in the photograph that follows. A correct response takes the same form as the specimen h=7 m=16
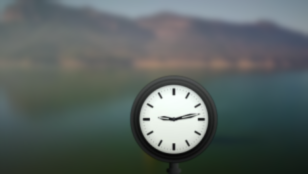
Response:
h=9 m=13
